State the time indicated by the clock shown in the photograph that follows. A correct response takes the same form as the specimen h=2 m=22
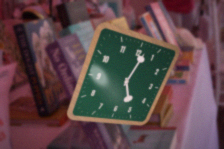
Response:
h=5 m=2
